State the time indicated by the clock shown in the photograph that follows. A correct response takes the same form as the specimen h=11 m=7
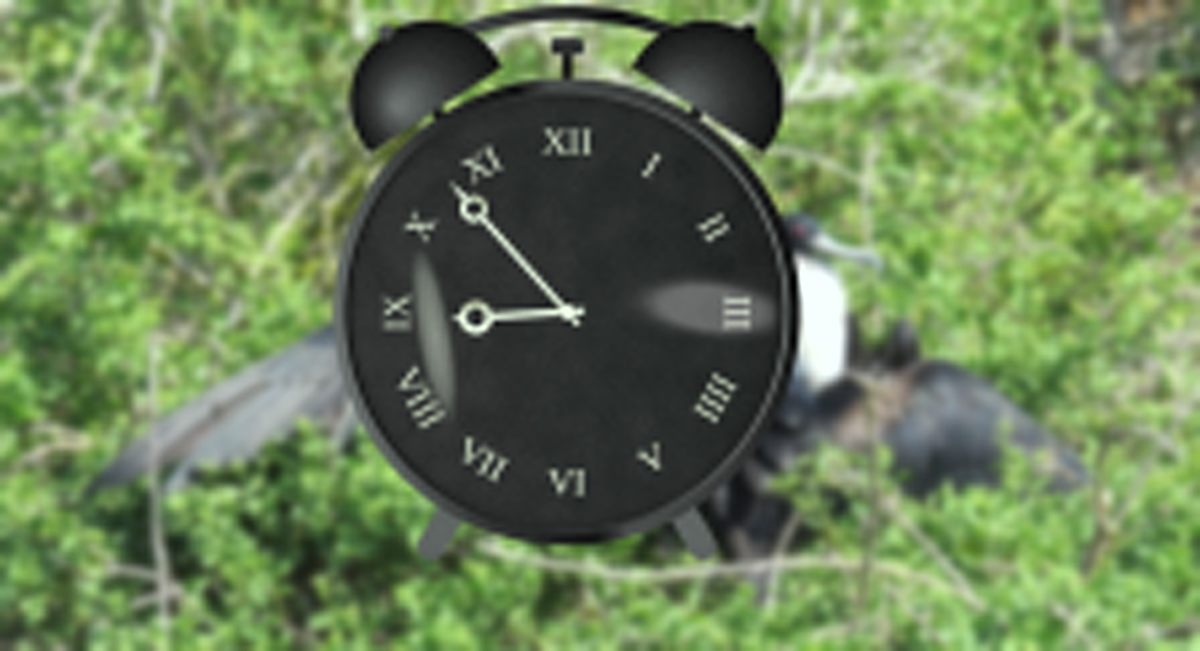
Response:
h=8 m=53
